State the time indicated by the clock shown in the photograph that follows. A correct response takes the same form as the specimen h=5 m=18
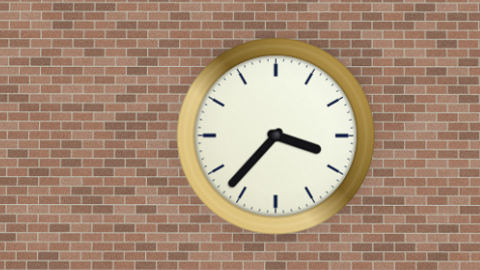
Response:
h=3 m=37
